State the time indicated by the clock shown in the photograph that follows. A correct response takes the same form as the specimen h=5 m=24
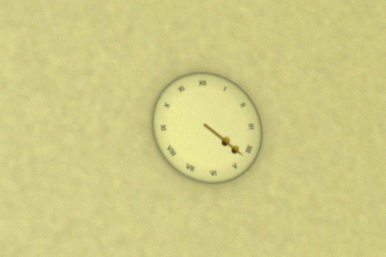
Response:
h=4 m=22
